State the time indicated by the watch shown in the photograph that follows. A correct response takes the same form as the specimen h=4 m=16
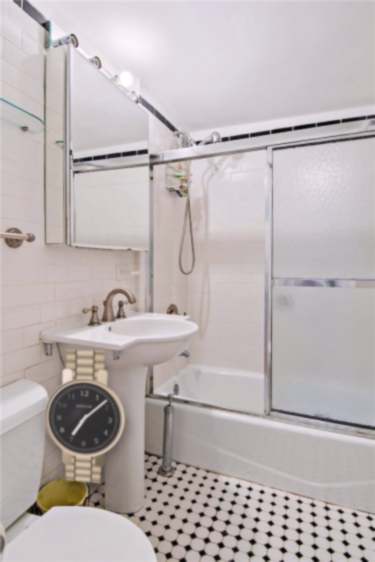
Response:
h=7 m=8
